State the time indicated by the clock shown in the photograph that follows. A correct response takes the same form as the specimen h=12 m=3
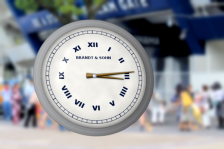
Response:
h=3 m=14
